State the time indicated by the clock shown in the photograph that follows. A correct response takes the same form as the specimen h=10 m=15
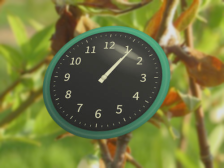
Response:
h=1 m=6
